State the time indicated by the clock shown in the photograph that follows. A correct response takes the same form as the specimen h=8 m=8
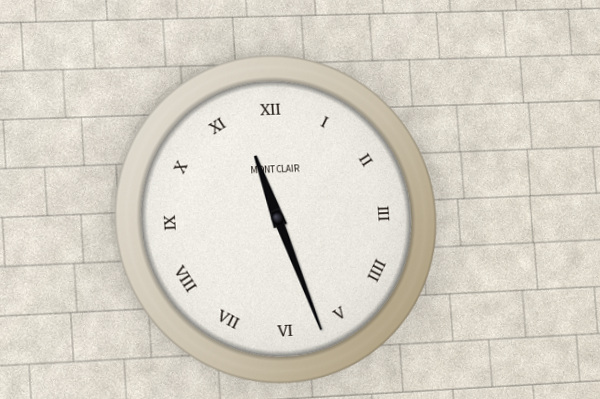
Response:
h=11 m=27
